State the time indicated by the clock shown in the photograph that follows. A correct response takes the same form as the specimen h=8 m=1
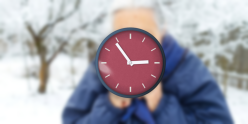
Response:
h=2 m=54
